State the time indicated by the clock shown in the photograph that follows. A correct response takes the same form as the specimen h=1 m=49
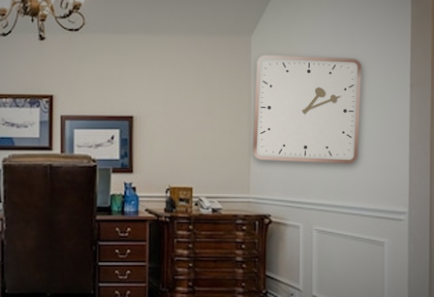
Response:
h=1 m=11
